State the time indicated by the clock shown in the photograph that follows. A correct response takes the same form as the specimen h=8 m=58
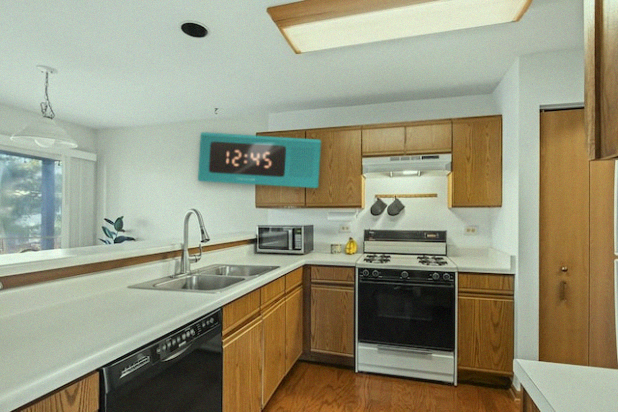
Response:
h=12 m=45
